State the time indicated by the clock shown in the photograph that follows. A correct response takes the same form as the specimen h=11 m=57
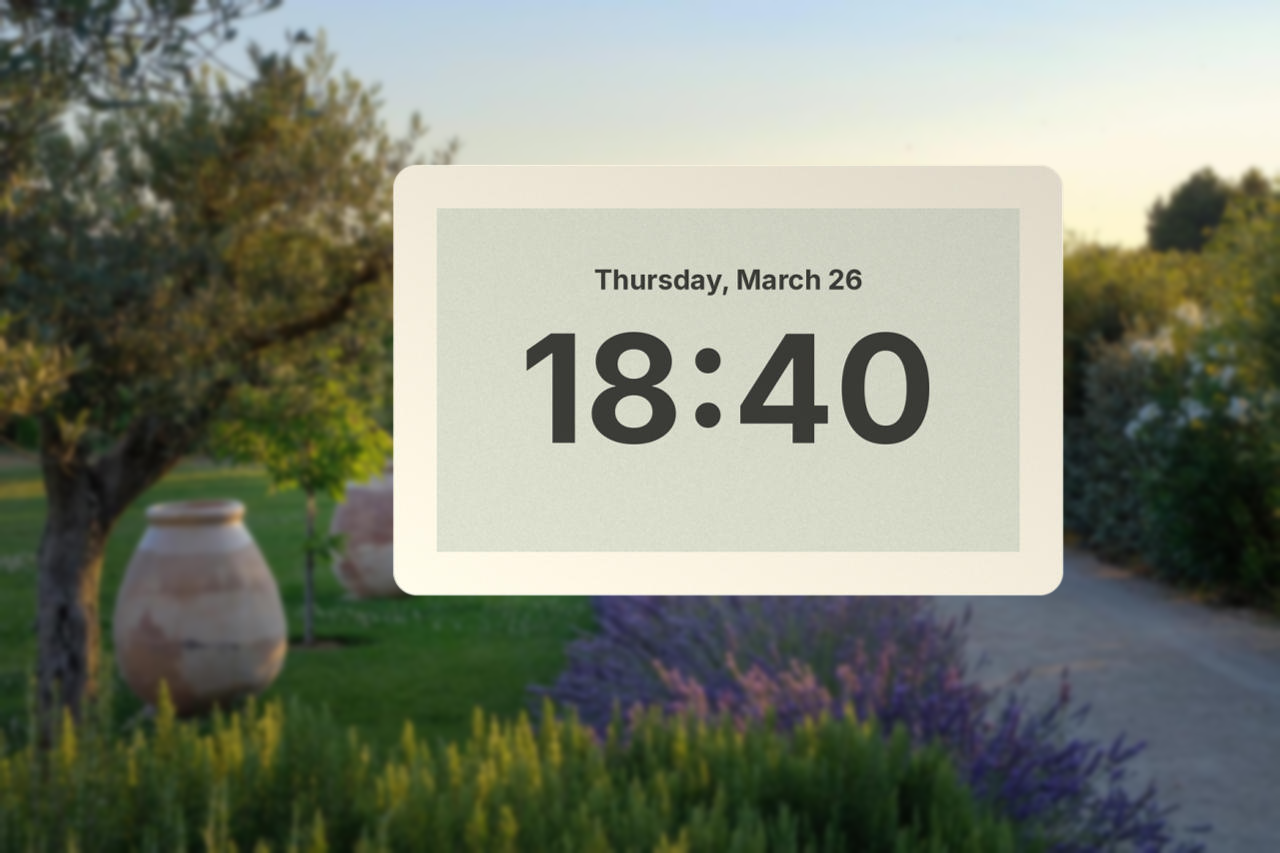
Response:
h=18 m=40
